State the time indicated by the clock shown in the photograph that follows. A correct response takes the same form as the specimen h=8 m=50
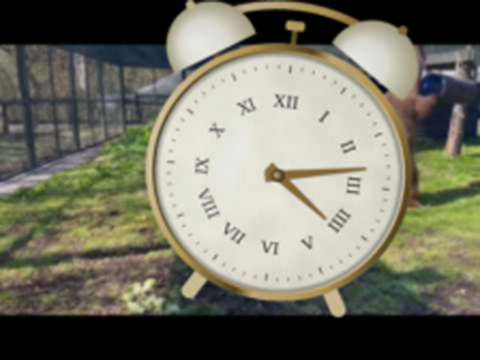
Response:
h=4 m=13
